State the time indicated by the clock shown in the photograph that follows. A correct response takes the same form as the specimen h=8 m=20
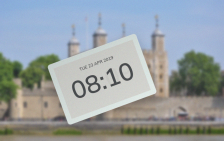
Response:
h=8 m=10
